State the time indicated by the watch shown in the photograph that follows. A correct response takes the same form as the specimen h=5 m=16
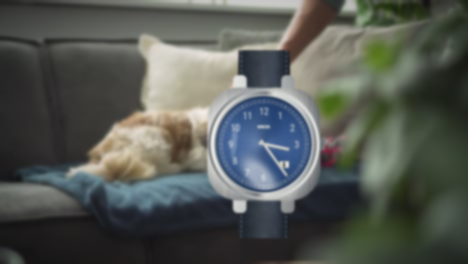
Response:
h=3 m=24
